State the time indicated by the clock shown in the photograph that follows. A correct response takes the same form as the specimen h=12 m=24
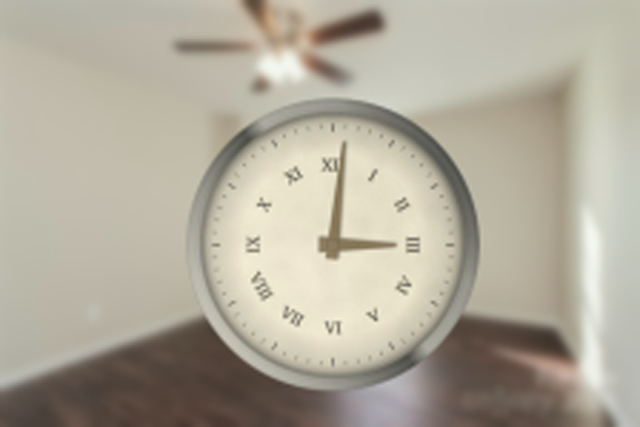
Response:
h=3 m=1
